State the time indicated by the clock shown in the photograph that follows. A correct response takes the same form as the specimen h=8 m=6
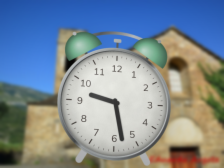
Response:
h=9 m=28
